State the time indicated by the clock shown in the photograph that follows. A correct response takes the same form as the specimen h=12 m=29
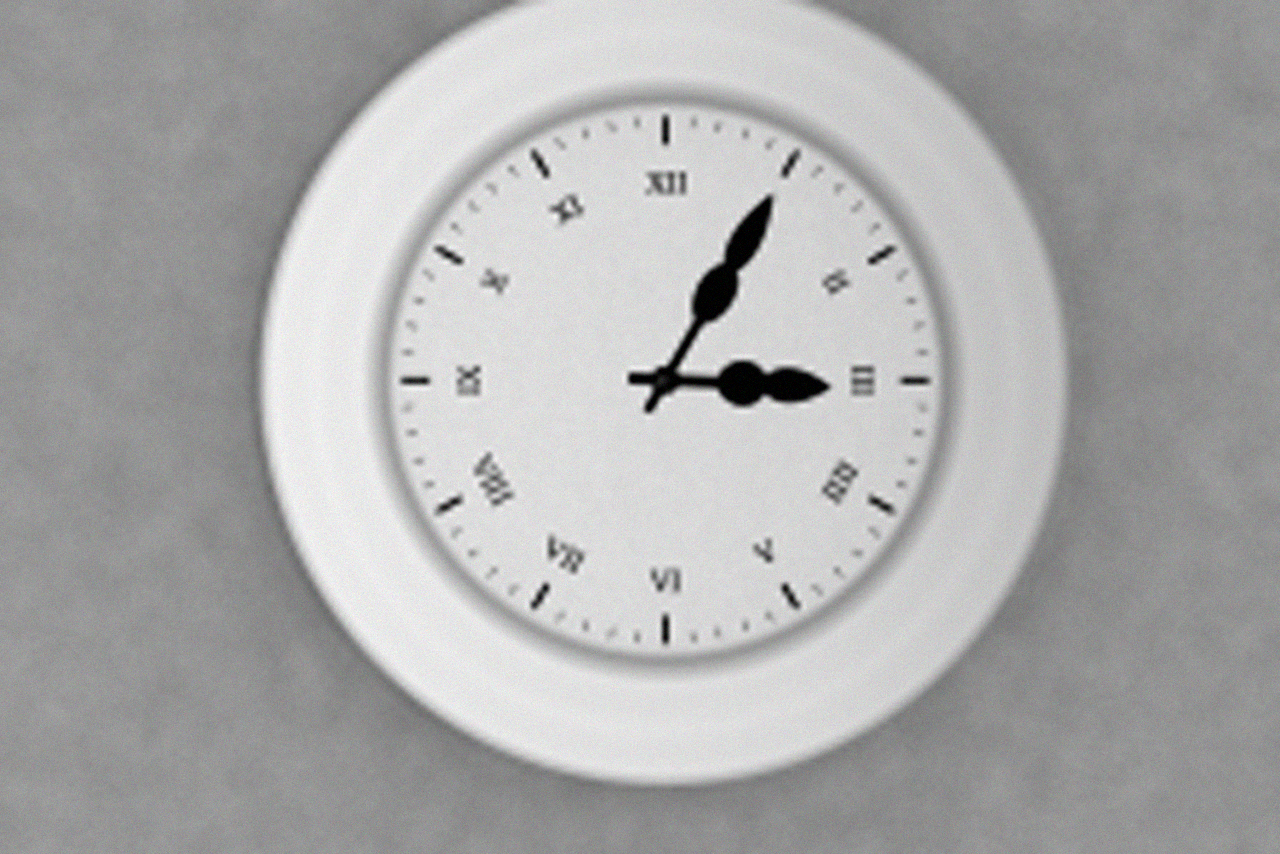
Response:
h=3 m=5
